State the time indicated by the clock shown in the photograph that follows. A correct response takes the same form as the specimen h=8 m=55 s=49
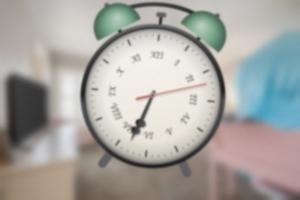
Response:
h=6 m=33 s=12
